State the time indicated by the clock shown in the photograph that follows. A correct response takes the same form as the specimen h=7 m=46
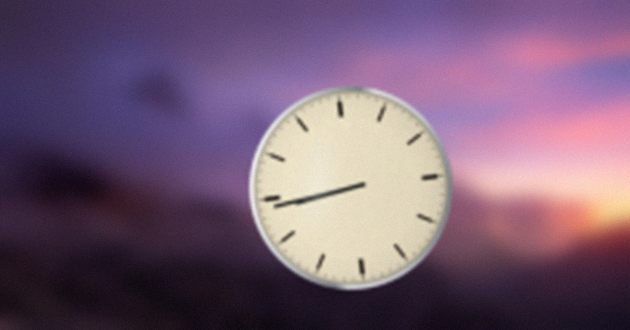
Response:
h=8 m=44
